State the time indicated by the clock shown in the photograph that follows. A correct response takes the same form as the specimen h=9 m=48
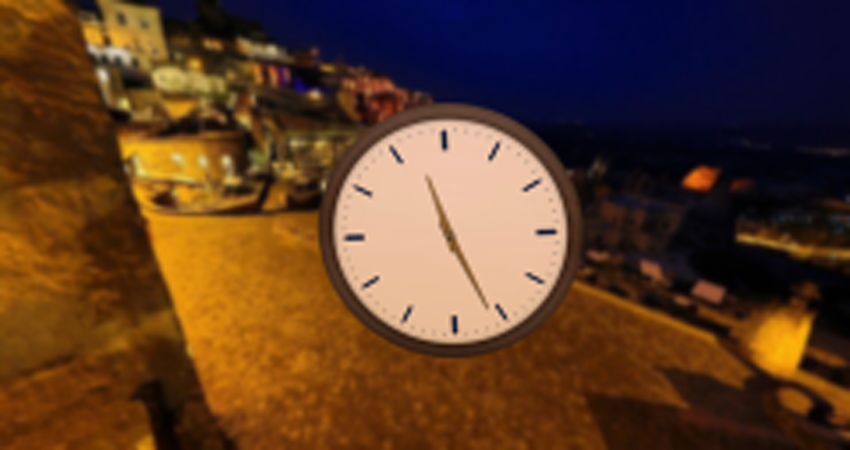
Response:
h=11 m=26
